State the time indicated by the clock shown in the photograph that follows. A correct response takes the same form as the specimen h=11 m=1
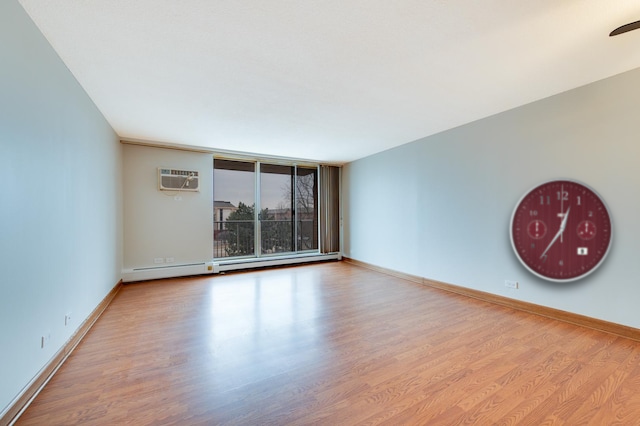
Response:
h=12 m=36
